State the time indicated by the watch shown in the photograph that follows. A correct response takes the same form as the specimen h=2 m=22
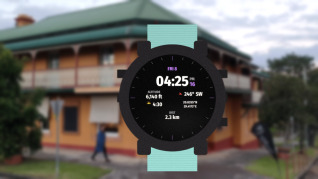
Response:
h=4 m=25
